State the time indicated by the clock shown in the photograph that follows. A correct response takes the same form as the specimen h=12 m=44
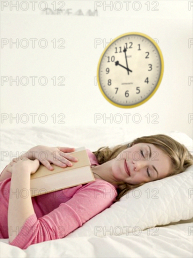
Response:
h=9 m=58
